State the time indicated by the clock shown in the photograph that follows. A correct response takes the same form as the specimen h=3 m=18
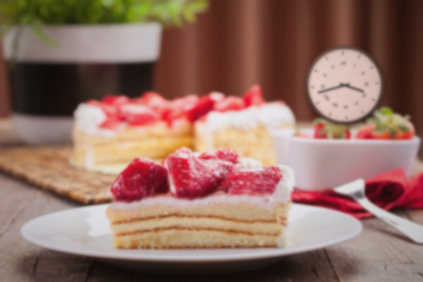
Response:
h=3 m=43
